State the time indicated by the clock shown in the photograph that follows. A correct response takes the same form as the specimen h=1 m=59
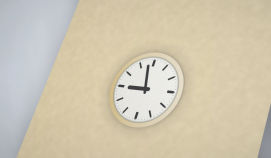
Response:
h=8 m=58
